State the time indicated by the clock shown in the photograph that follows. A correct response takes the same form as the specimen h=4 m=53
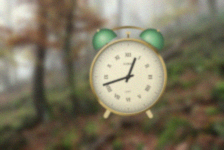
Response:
h=12 m=42
